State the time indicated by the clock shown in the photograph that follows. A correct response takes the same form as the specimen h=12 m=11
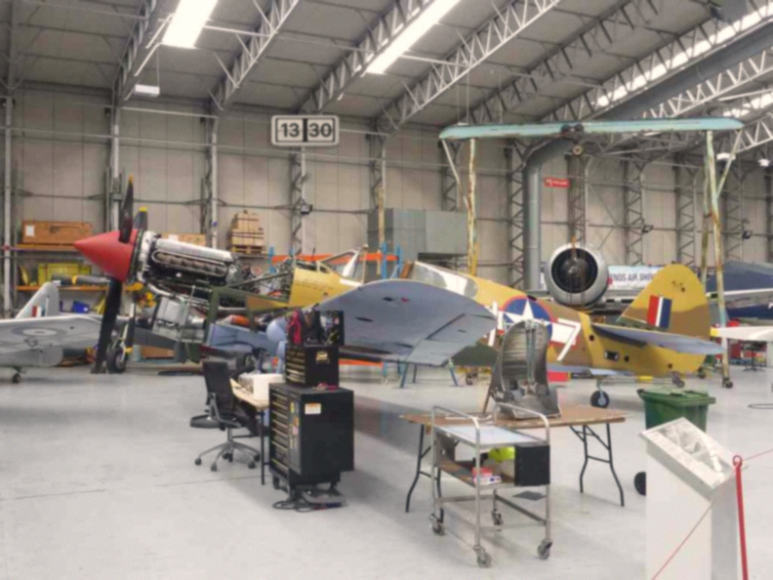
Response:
h=13 m=30
